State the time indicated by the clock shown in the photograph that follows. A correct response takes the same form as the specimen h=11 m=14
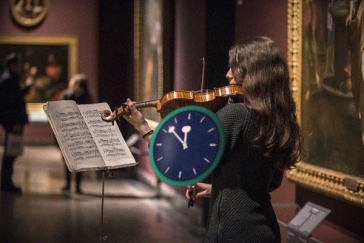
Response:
h=11 m=52
